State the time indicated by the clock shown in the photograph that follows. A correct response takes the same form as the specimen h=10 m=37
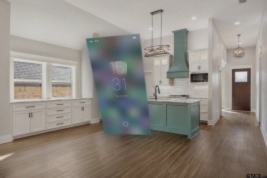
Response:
h=15 m=31
